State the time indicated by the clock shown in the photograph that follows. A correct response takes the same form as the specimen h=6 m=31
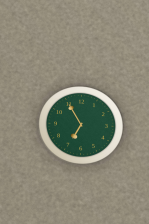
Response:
h=6 m=55
